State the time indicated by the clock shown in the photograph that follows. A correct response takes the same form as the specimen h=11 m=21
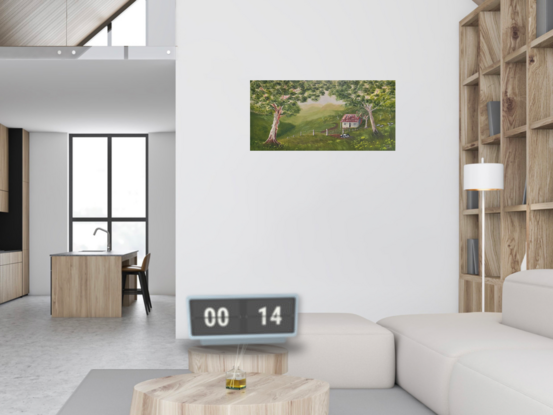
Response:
h=0 m=14
